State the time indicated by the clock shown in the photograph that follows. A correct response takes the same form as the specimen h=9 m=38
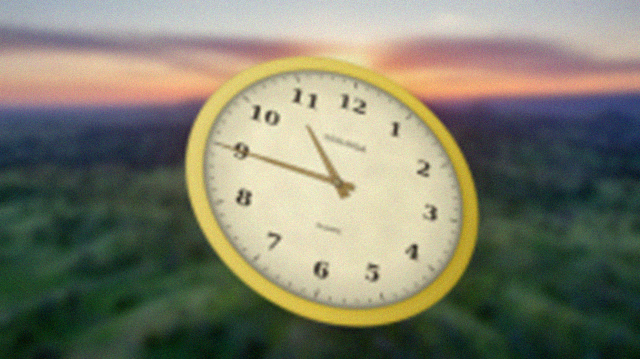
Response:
h=10 m=45
